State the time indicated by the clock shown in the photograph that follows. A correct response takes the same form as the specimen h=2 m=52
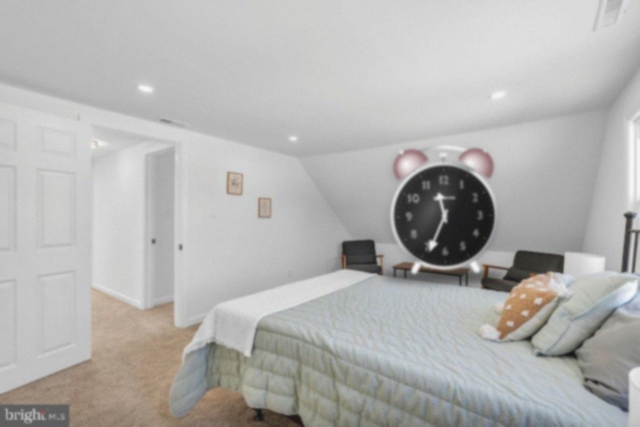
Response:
h=11 m=34
